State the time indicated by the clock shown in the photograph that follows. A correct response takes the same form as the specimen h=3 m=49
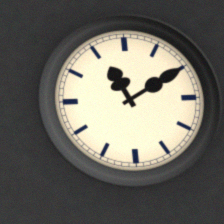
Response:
h=11 m=10
